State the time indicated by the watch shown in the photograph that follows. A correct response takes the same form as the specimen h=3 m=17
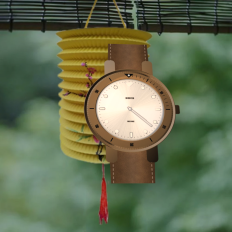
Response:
h=4 m=22
